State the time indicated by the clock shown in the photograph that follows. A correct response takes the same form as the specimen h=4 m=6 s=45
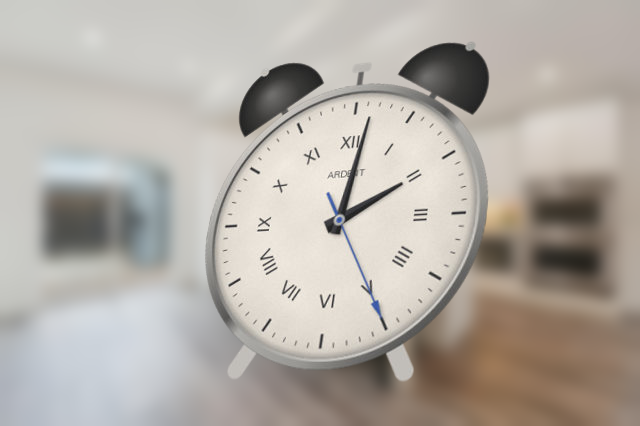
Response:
h=2 m=1 s=25
